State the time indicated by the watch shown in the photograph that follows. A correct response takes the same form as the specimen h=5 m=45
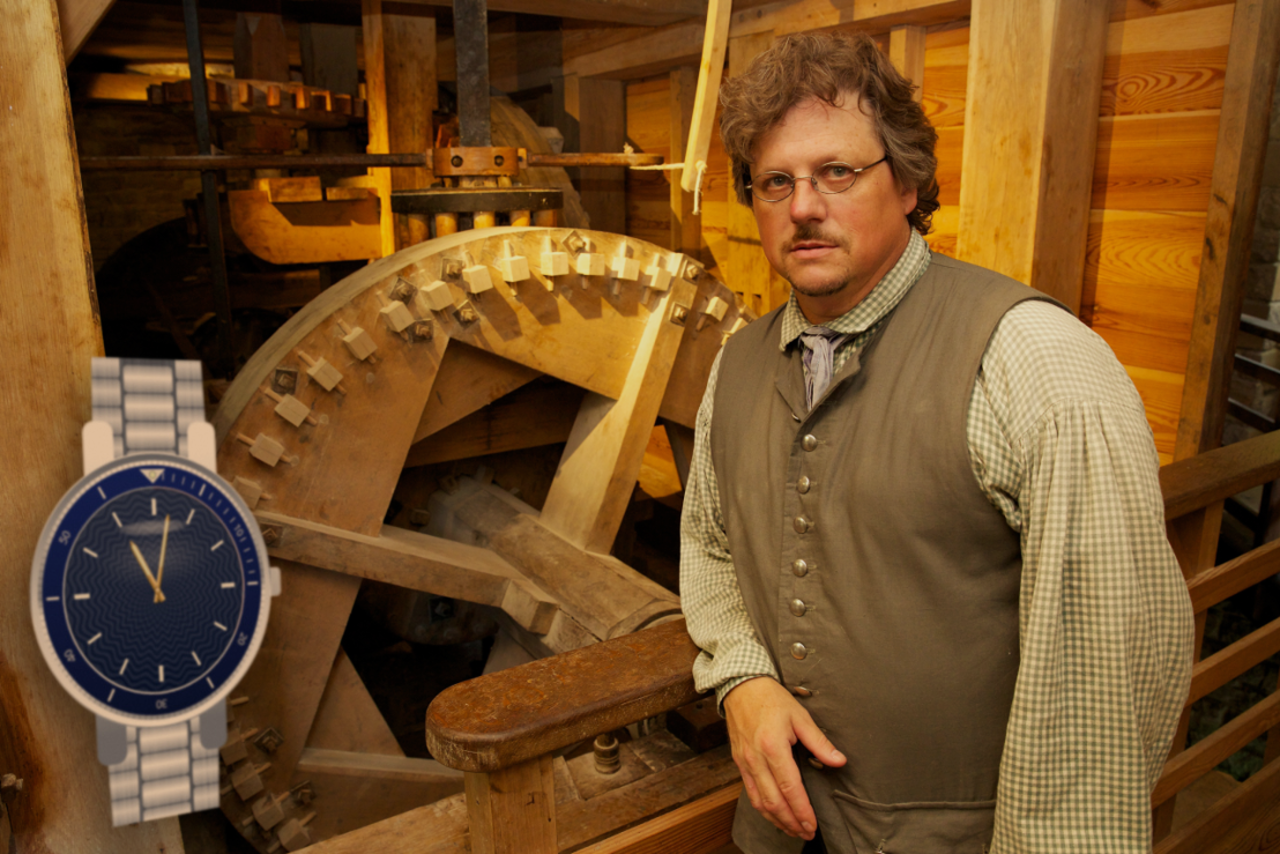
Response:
h=11 m=2
